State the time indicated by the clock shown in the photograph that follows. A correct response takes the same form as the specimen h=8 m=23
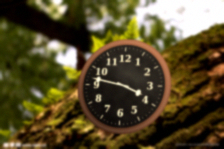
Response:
h=3 m=47
